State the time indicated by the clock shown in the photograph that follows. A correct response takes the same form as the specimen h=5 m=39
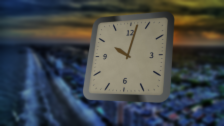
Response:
h=10 m=2
